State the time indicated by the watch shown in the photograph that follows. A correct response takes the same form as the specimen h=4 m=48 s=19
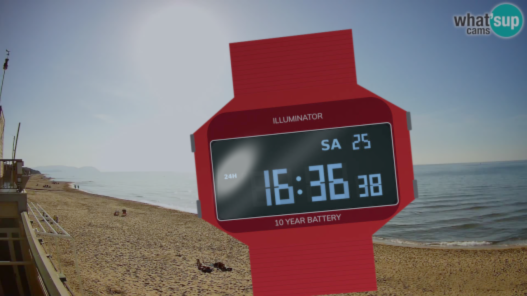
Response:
h=16 m=36 s=38
